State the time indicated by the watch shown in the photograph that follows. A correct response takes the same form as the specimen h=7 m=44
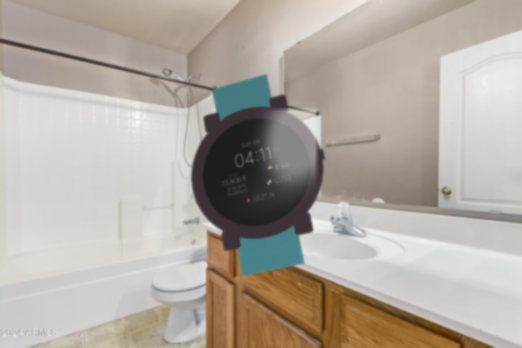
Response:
h=4 m=11
